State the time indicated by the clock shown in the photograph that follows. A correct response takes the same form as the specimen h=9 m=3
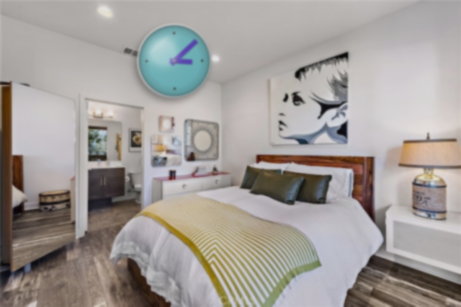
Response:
h=3 m=8
